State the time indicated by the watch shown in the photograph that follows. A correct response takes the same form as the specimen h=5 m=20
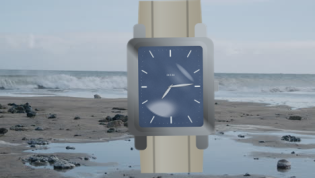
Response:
h=7 m=14
